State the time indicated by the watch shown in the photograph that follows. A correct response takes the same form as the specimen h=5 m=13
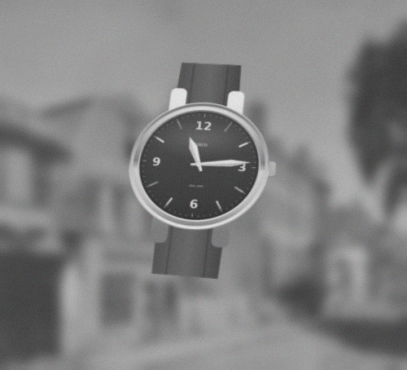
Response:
h=11 m=14
